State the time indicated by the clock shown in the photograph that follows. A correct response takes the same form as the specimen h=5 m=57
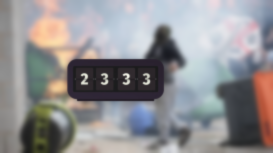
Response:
h=23 m=33
